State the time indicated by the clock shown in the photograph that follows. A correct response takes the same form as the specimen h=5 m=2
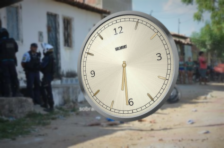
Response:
h=6 m=31
